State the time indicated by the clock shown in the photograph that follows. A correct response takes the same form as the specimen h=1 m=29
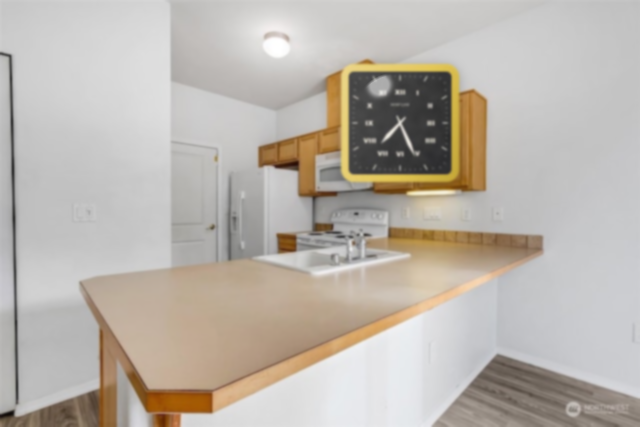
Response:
h=7 m=26
